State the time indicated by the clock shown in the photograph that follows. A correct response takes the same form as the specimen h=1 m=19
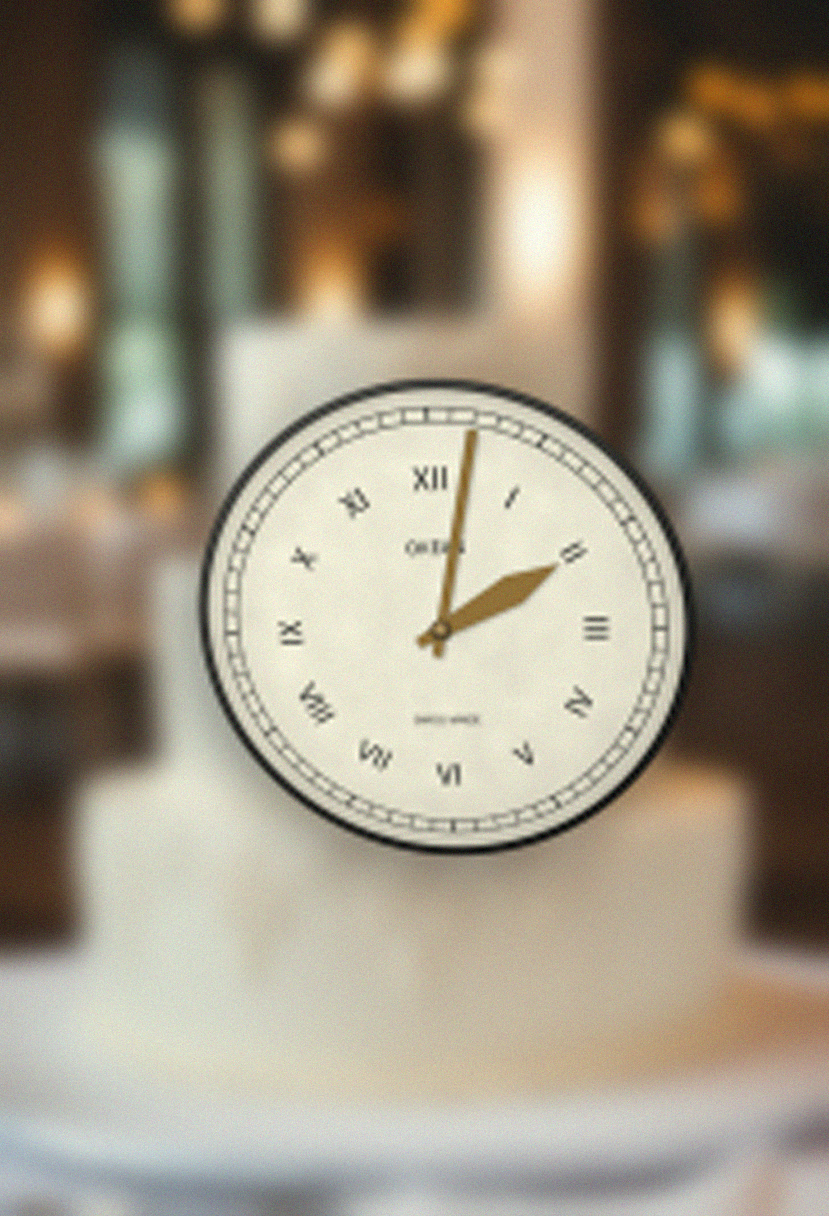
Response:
h=2 m=2
